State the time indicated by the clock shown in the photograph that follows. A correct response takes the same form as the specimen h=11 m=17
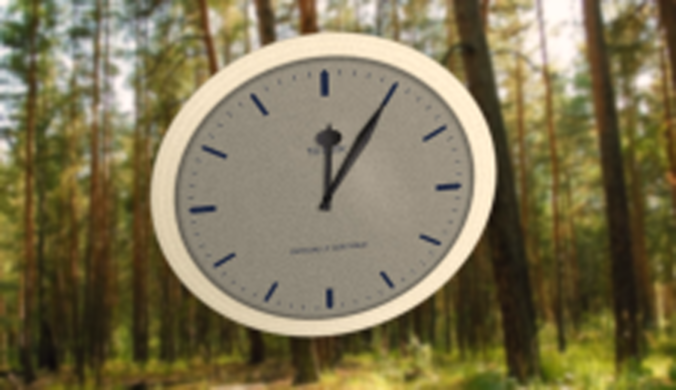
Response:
h=12 m=5
